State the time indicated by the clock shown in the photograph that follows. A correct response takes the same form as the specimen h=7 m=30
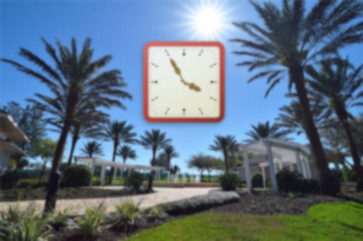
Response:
h=3 m=55
